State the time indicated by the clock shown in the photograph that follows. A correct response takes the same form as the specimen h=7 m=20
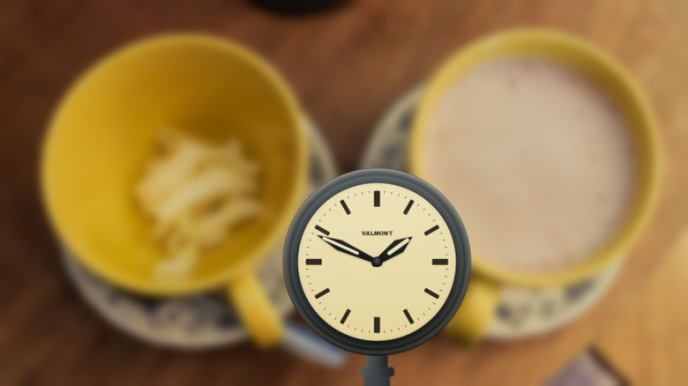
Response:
h=1 m=49
